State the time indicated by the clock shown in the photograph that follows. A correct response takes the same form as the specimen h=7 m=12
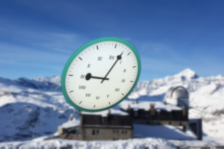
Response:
h=9 m=3
